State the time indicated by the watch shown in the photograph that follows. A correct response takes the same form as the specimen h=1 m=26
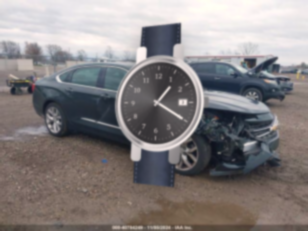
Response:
h=1 m=20
